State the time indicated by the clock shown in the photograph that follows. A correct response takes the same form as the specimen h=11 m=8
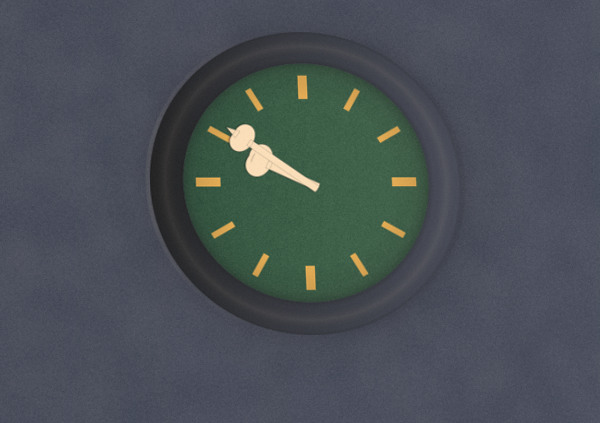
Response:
h=9 m=51
